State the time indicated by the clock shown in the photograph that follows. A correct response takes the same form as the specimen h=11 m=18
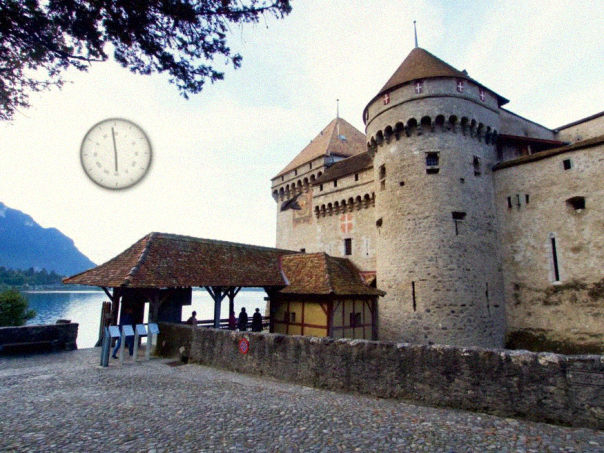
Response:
h=5 m=59
